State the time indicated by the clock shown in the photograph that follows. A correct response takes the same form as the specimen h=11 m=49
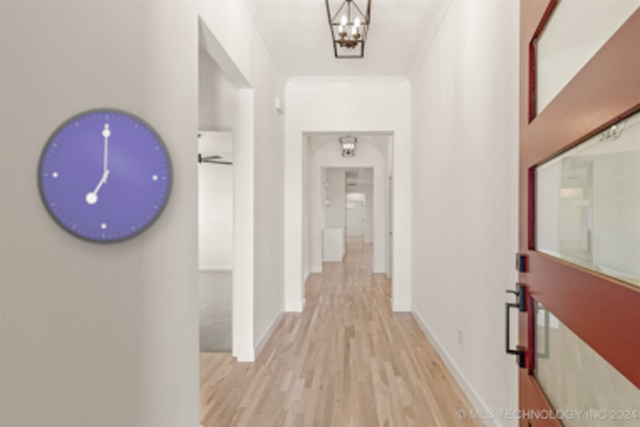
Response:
h=7 m=0
